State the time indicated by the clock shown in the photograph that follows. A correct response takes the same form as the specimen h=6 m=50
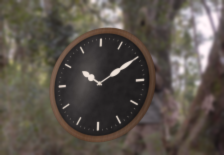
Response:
h=10 m=10
